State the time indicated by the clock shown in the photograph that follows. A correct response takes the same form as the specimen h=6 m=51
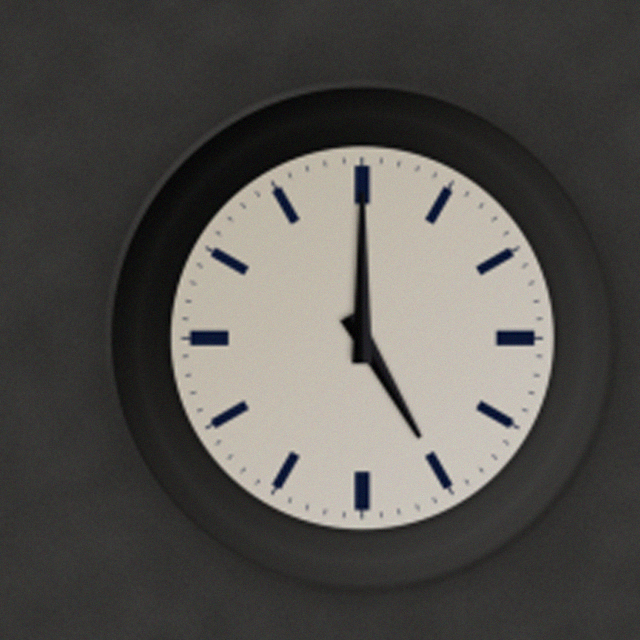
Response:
h=5 m=0
